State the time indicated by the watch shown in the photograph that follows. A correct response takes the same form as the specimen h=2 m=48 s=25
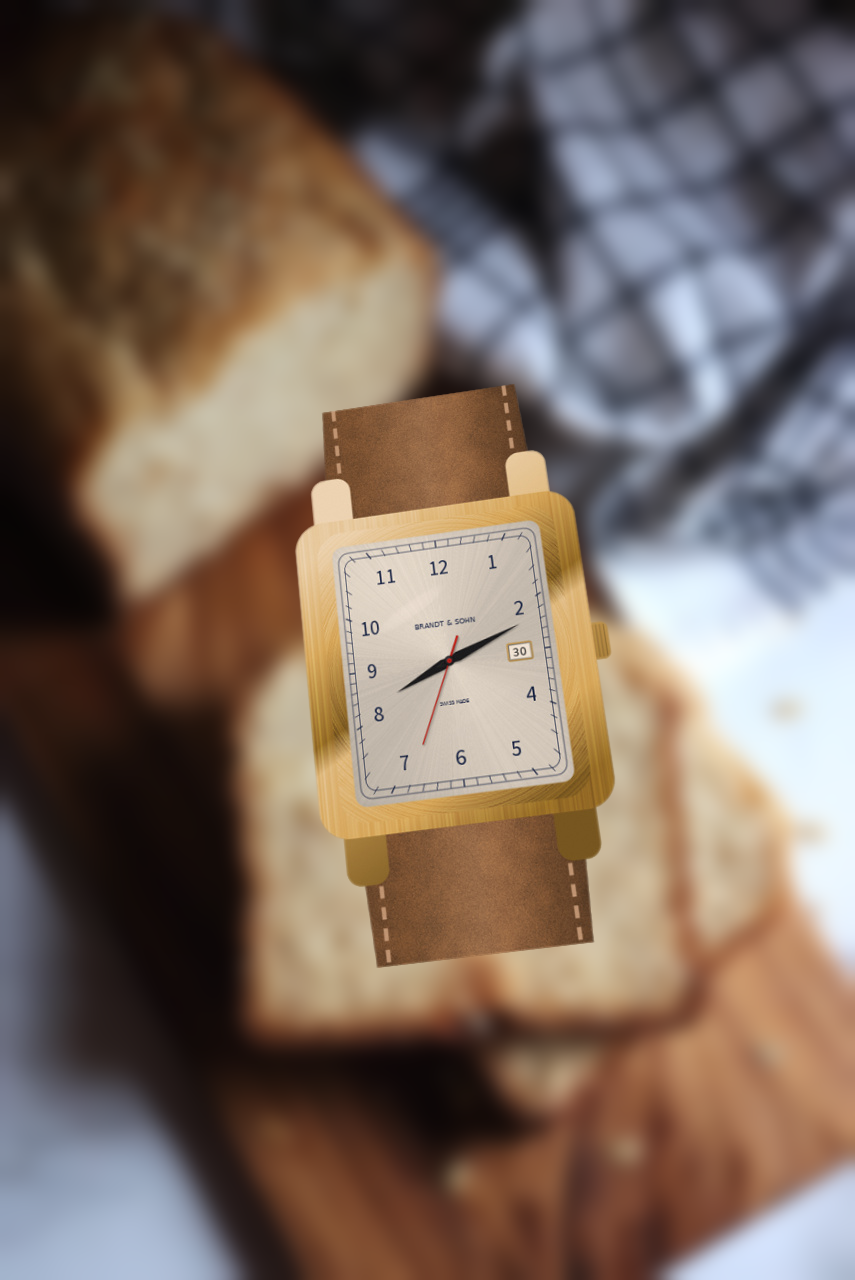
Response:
h=8 m=11 s=34
